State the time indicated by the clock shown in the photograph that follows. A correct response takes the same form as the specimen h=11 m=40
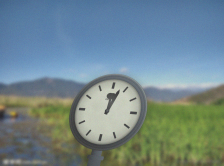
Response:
h=12 m=3
